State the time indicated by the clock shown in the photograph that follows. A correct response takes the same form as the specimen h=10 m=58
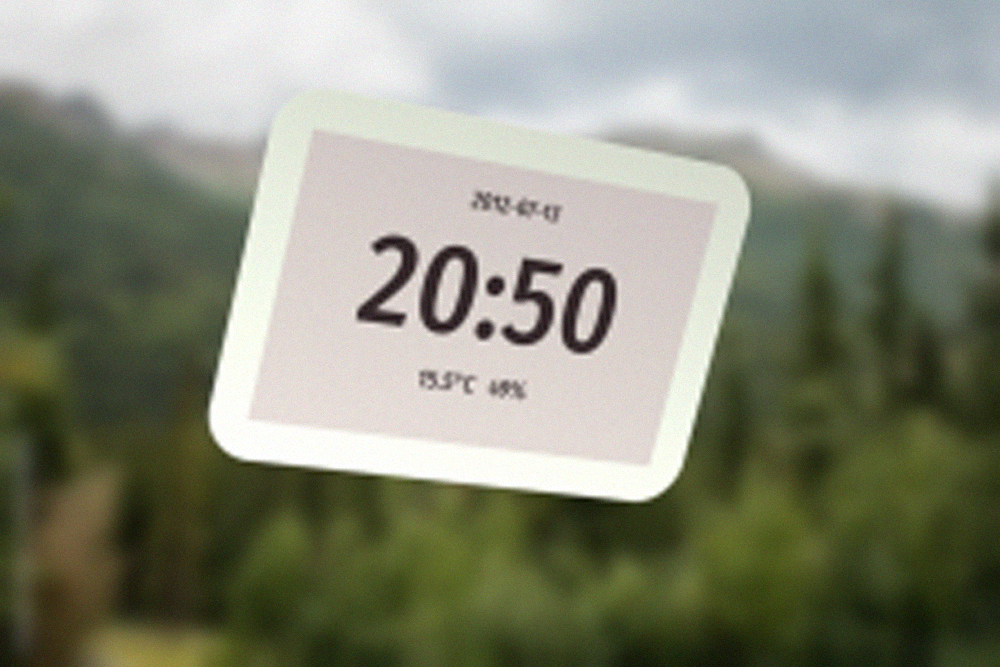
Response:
h=20 m=50
